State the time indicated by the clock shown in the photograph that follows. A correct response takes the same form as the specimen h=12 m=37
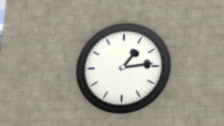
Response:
h=1 m=14
